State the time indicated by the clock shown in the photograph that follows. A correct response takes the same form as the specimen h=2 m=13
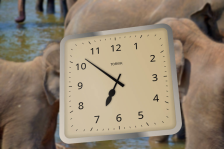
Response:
h=6 m=52
